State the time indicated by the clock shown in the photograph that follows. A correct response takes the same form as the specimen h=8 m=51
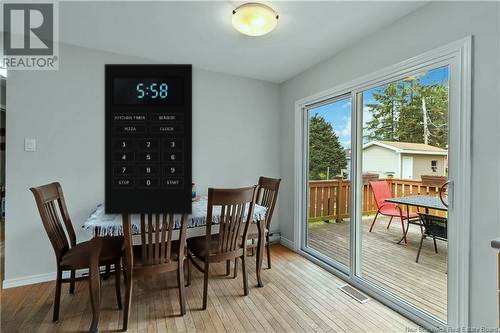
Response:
h=5 m=58
